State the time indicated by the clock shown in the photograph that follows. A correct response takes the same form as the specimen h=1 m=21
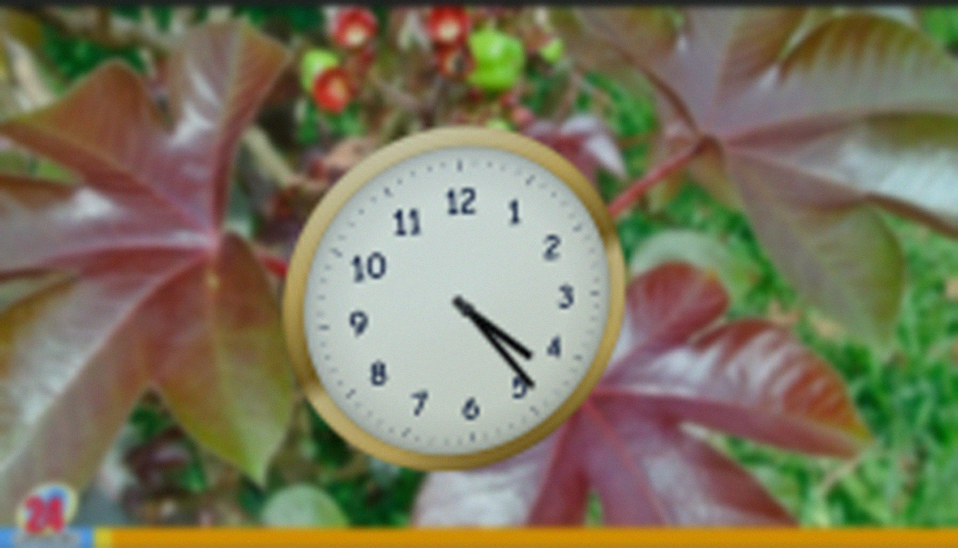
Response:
h=4 m=24
